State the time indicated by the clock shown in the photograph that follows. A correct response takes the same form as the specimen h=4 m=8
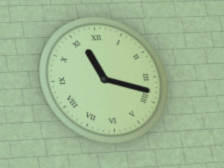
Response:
h=11 m=18
